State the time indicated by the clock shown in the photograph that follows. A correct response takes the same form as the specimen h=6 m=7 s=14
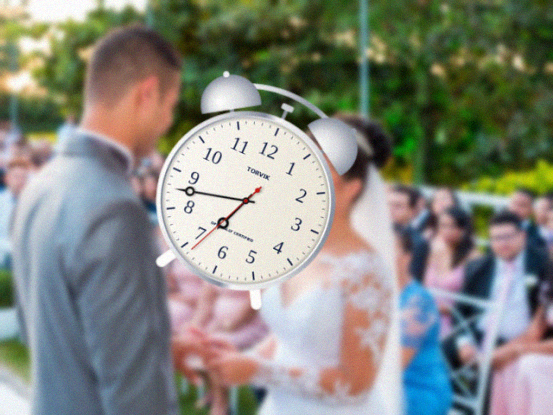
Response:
h=6 m=42 s=34
